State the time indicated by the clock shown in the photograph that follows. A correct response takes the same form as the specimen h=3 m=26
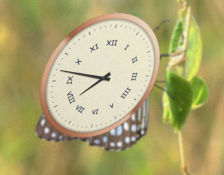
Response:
h=7 m=47
